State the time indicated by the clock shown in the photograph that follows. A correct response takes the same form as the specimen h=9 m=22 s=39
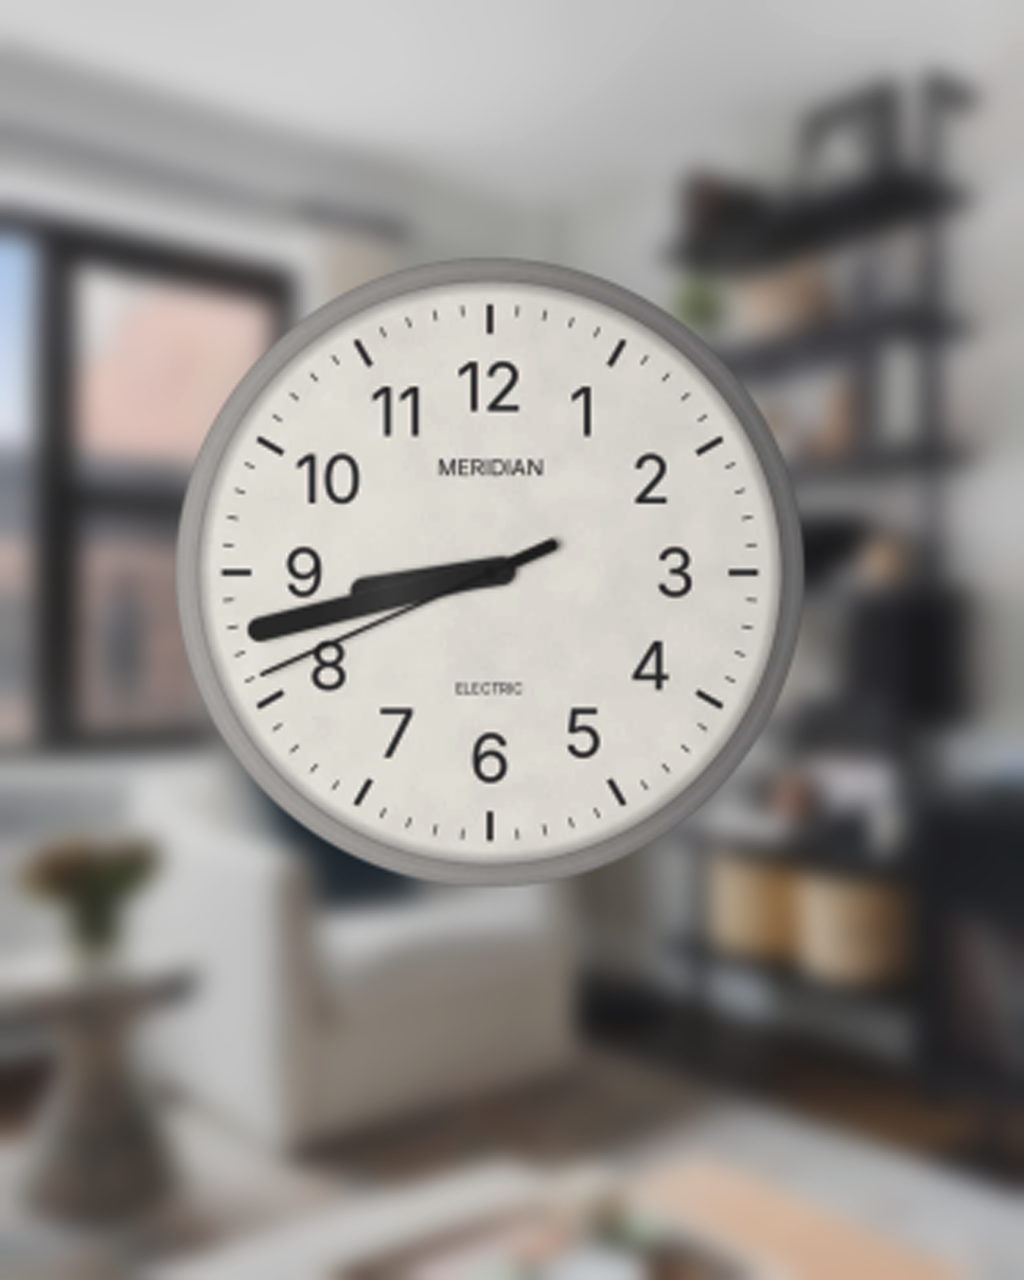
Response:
h=8 m=42 s=41
